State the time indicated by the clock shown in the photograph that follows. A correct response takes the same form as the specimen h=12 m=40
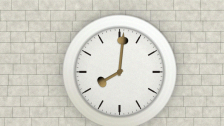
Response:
h=8 m=1
